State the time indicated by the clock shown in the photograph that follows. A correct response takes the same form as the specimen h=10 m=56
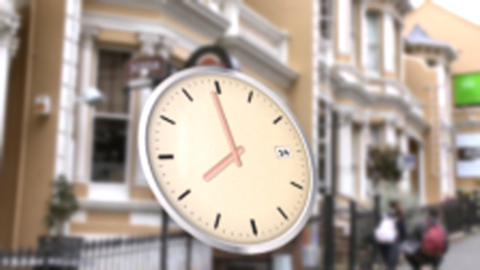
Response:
h=7 m=59
